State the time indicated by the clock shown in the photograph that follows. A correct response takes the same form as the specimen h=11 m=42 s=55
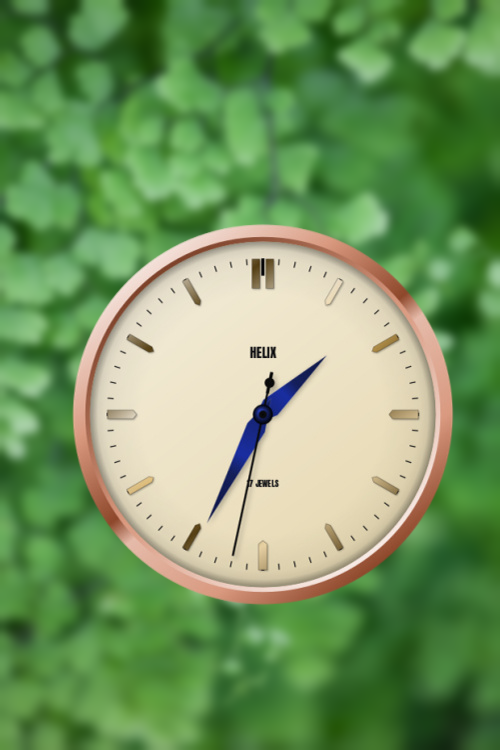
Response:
h=1 m=34 s=32
